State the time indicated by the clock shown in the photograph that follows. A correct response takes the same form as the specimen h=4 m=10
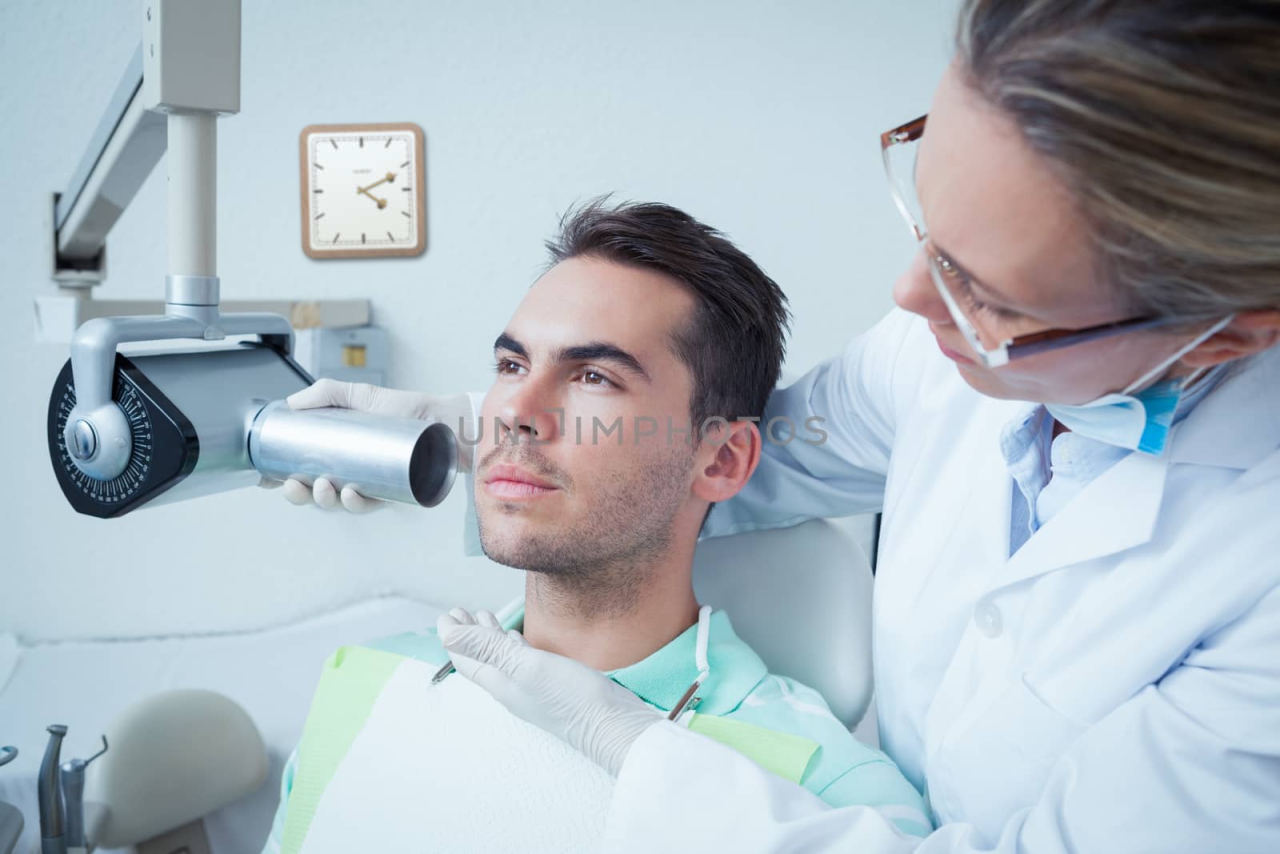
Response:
h=4 m=11
